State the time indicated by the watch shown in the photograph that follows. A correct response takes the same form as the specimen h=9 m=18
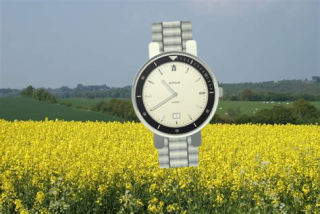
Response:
h=10 m=40
